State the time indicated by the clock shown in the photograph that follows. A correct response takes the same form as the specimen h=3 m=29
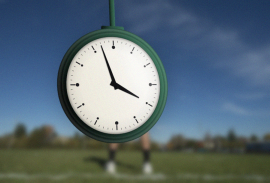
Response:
h=3 m=57
